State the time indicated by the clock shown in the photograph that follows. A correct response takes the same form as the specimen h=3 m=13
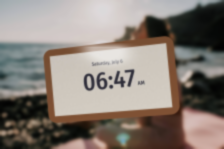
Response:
h=6 m=47
